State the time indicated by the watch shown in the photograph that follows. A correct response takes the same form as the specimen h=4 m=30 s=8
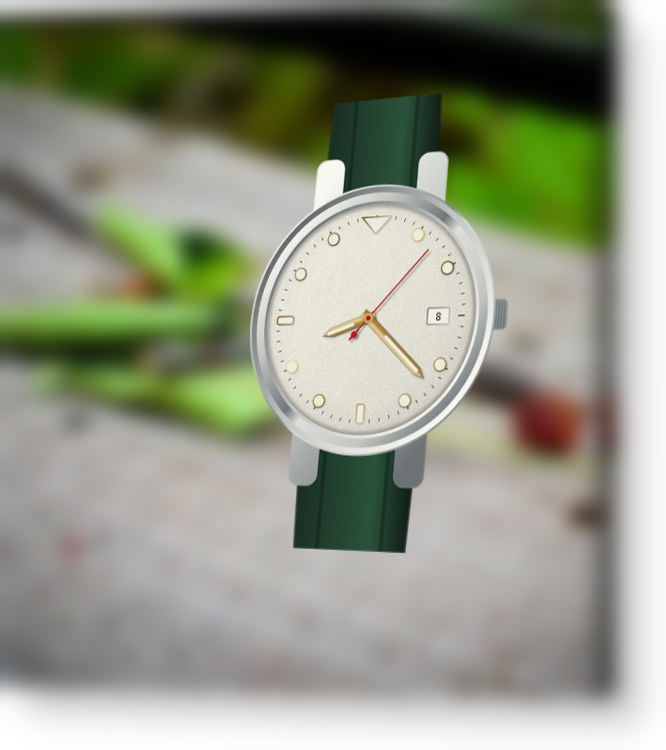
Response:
h=8 m=22 s=7
